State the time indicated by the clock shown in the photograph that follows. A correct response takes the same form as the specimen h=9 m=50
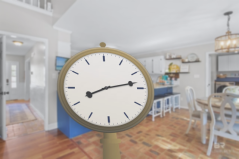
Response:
h=8 m=13
